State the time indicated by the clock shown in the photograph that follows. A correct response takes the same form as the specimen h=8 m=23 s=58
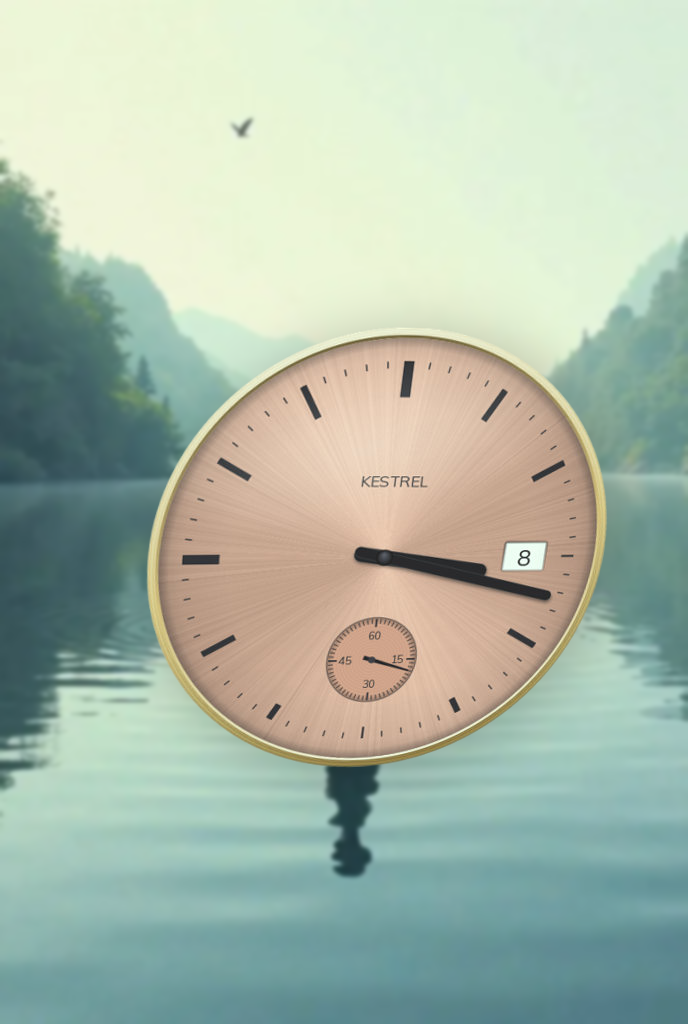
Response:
h=3 m=17 s=18
